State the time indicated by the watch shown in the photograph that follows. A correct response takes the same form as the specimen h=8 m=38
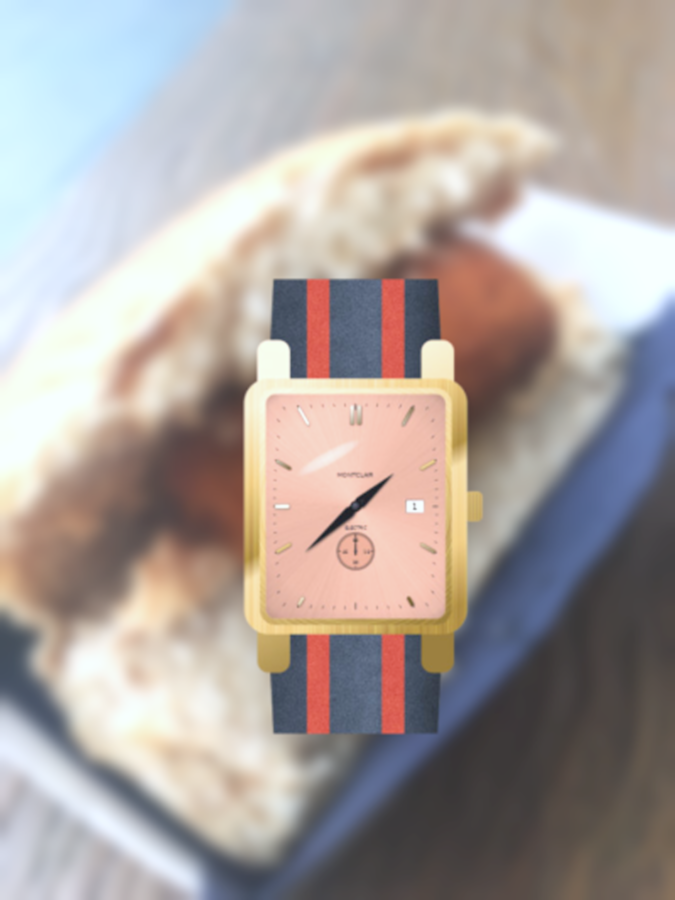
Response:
h=1 m=38
